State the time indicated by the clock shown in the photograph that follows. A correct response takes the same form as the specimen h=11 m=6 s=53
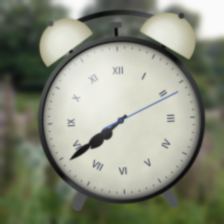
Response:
h=7 m=39 s=11
